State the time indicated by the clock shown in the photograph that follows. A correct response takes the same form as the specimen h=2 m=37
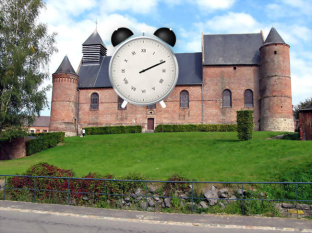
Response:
h=2 m=11
